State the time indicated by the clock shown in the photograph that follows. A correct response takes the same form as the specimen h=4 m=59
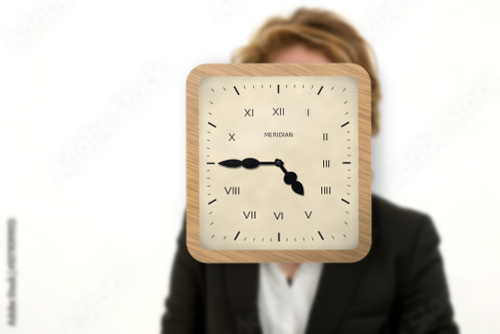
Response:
h=4 m=45
